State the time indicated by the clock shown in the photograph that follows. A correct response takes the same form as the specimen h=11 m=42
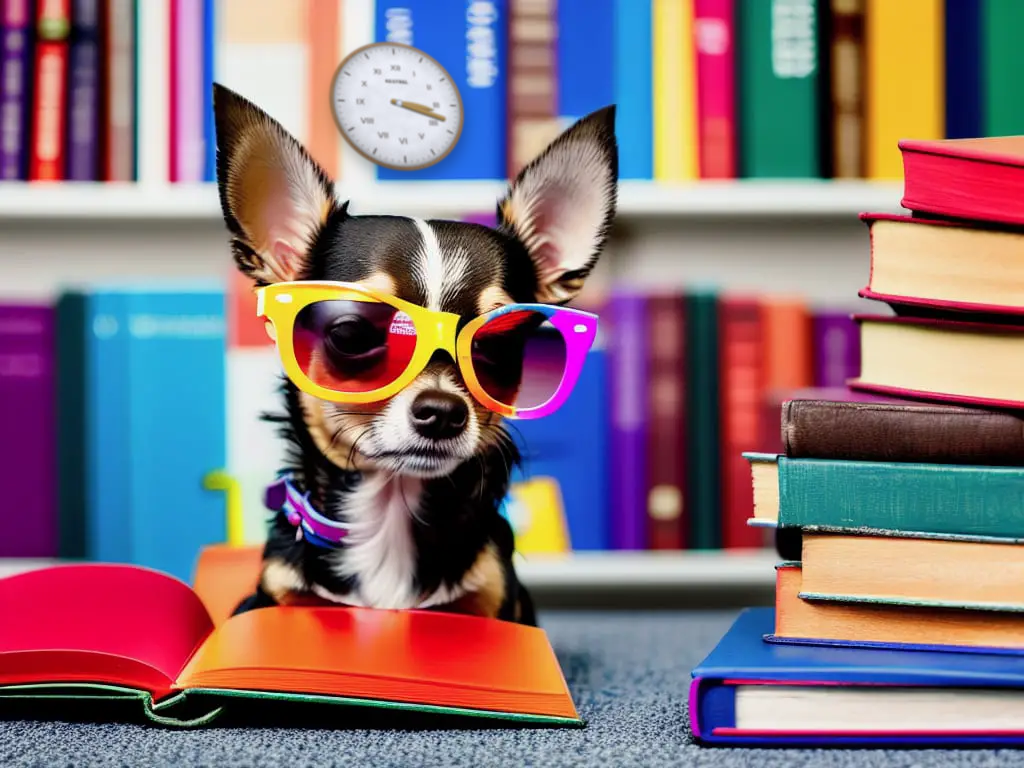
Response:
h=3 m=18
